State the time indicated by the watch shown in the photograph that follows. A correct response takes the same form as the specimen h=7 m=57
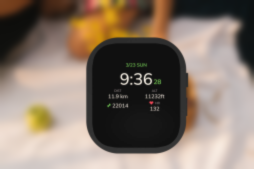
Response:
h=9 m=36
